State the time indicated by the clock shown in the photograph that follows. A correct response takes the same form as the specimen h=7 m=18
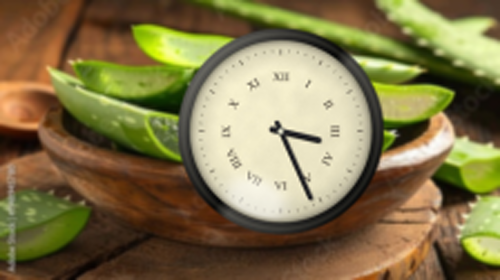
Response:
h=3 m=26
